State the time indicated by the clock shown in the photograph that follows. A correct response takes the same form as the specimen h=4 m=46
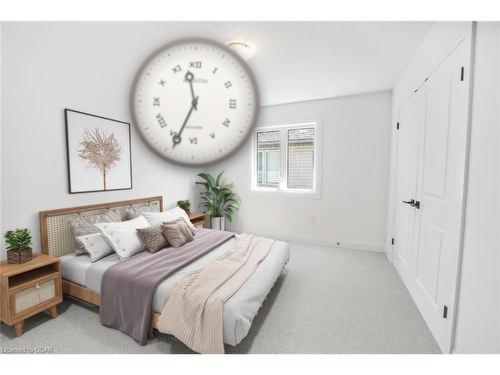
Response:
h=11 m=34
